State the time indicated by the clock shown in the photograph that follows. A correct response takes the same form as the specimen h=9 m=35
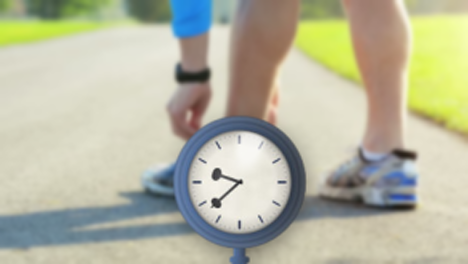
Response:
h=9 m=38
